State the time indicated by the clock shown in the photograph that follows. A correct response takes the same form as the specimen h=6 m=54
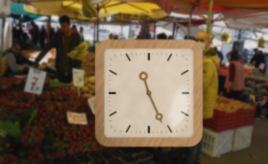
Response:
h=11 m=26
